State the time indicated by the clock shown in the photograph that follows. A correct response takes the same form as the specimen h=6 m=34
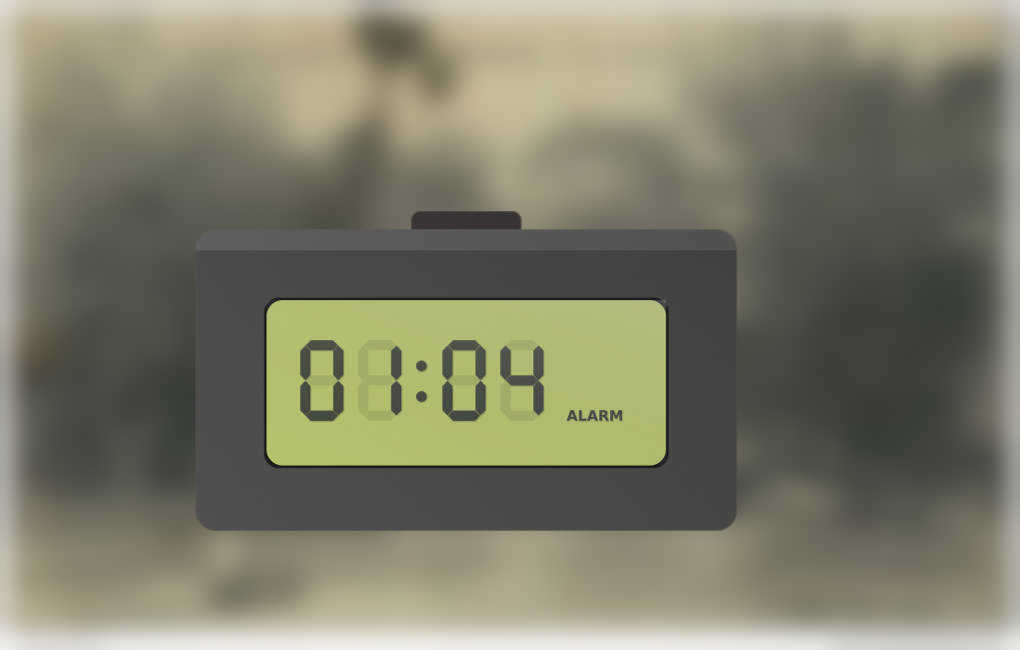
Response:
h=1 m=4
